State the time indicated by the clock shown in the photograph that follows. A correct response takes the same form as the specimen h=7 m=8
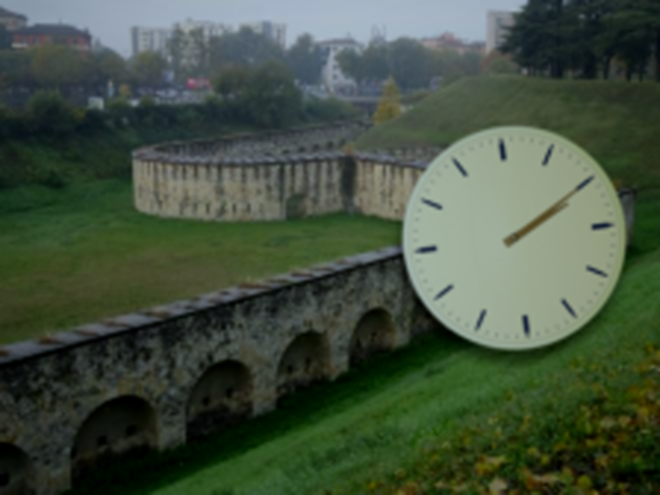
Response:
h=2 m=10
